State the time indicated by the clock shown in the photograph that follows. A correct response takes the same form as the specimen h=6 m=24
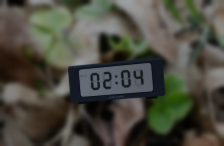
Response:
h=2 m=4
